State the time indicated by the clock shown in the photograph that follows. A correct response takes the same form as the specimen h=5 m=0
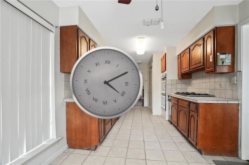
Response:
h=4 m=10
